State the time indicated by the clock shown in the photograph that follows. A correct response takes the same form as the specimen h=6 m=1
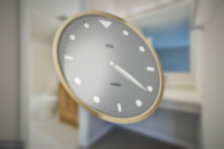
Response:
h=4 m=21
